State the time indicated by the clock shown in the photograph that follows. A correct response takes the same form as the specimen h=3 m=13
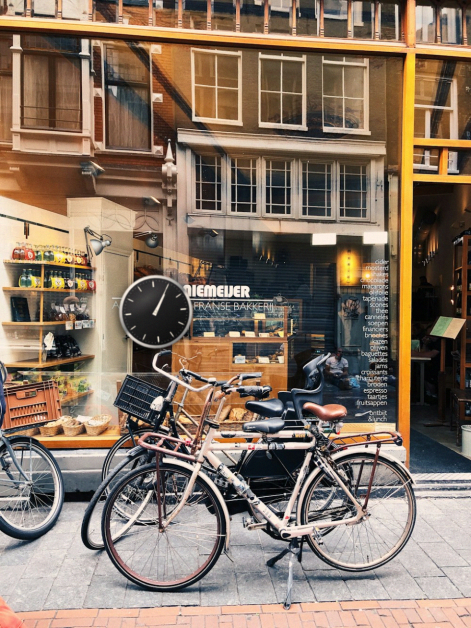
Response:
h=1 m=5
